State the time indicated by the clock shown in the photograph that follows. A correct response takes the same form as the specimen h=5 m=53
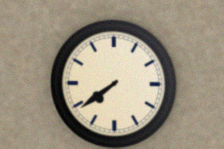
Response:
h=7 m=39
